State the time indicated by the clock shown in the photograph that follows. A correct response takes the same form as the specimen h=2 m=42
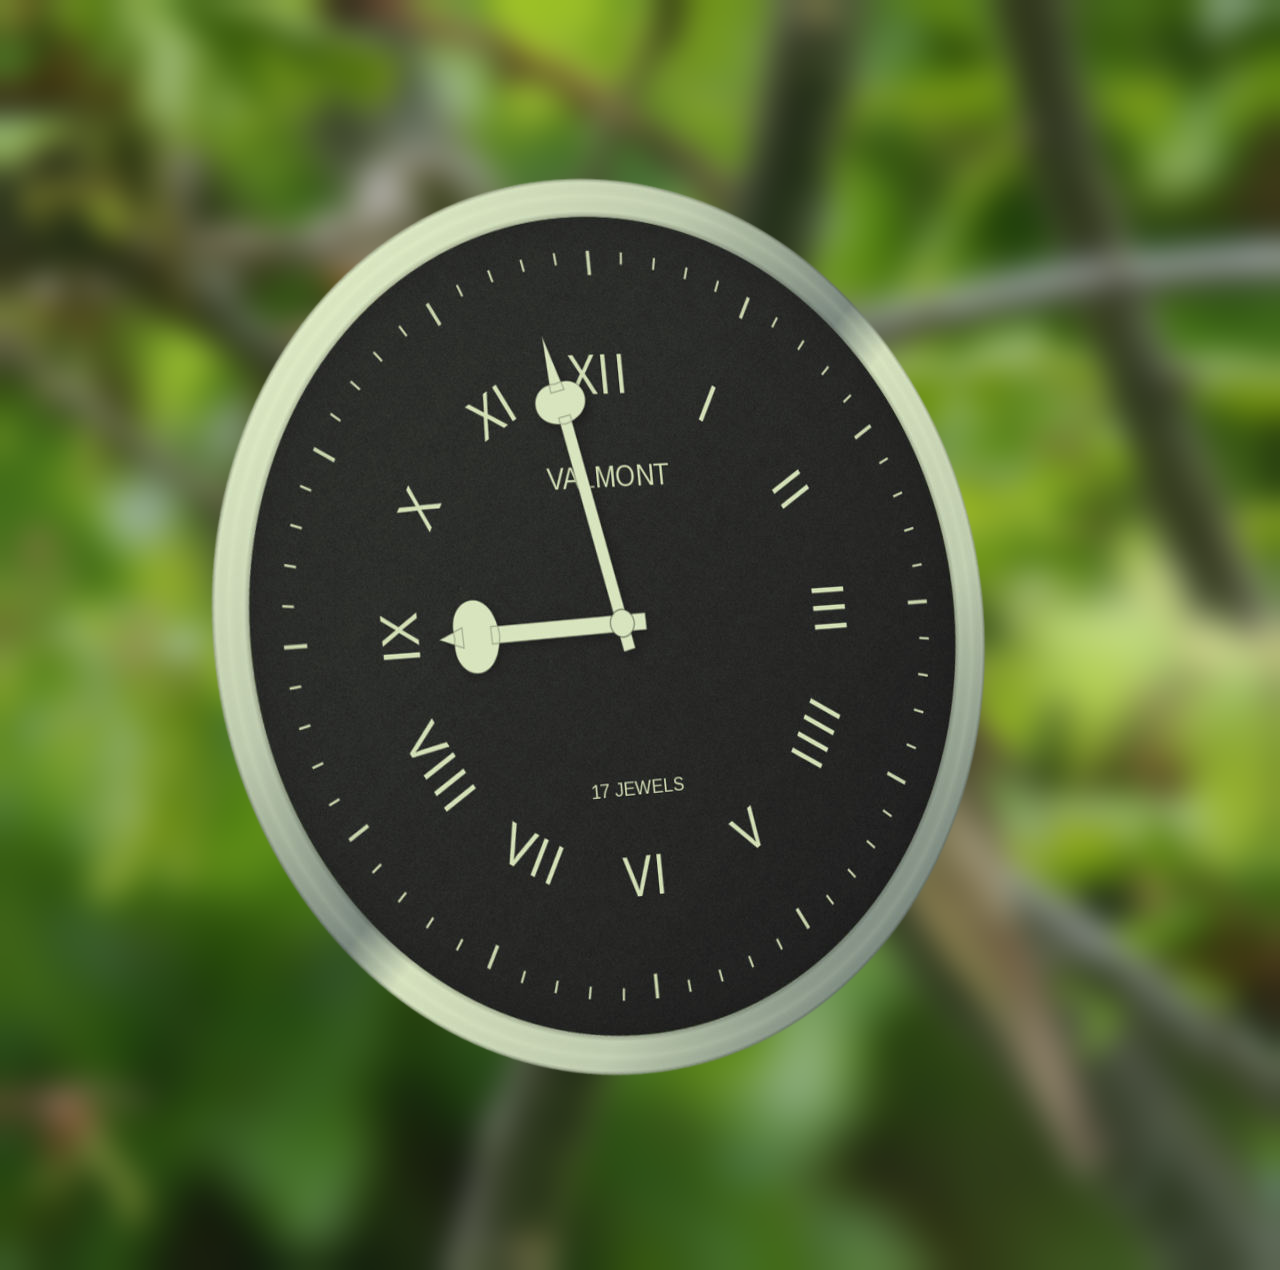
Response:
h=8 m=58
